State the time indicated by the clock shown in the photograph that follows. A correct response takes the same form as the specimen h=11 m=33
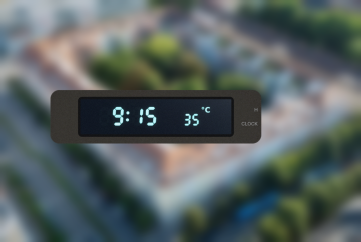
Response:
h=9 m=15
